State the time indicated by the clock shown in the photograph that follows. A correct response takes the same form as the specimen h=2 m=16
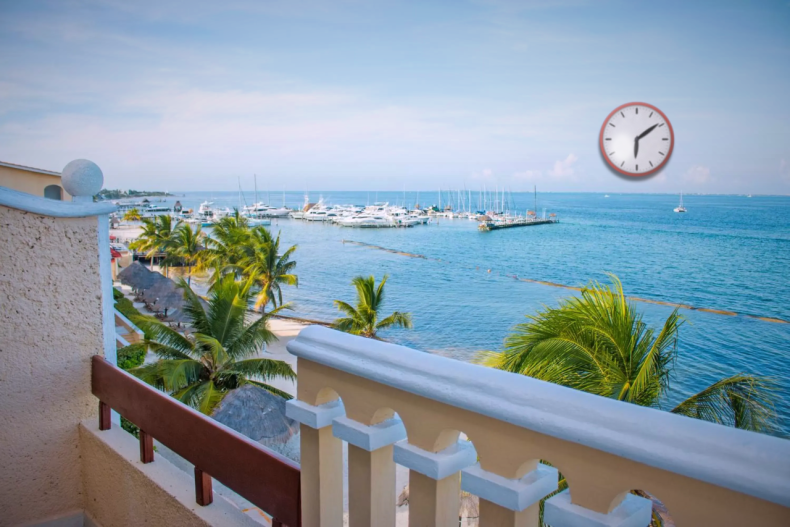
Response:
h=6 m=9
